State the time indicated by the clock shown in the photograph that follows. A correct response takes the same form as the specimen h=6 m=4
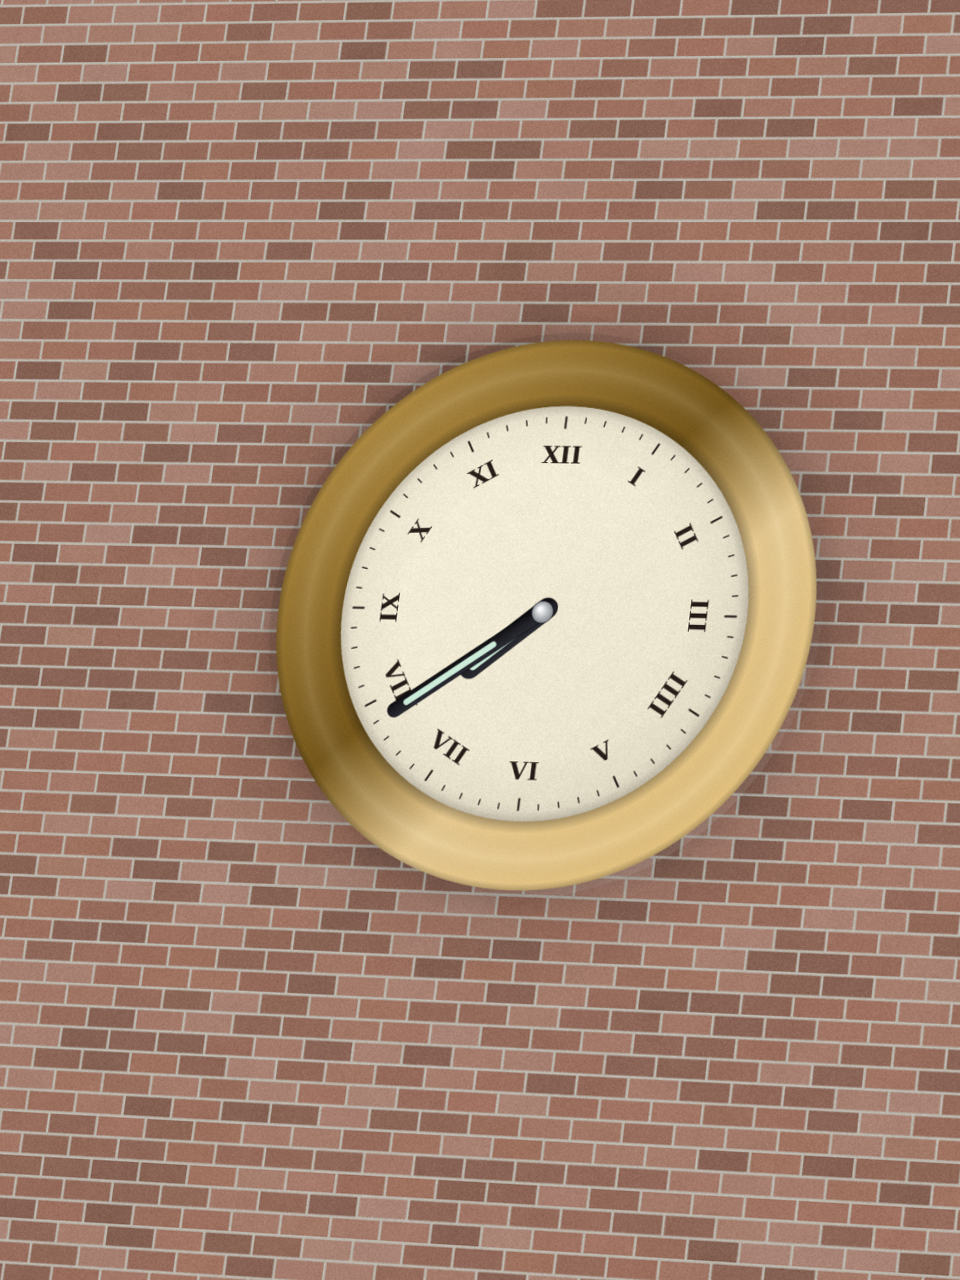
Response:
h=7 m=39
